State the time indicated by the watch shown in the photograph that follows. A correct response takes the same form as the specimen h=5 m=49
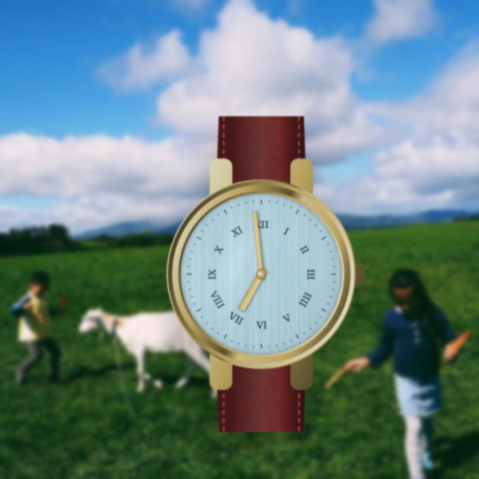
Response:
h=6 m=59
